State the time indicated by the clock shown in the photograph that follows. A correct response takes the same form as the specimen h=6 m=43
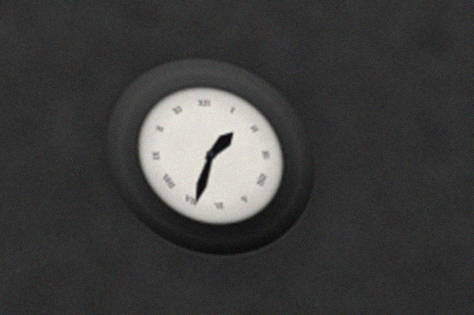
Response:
h=1 m=34
